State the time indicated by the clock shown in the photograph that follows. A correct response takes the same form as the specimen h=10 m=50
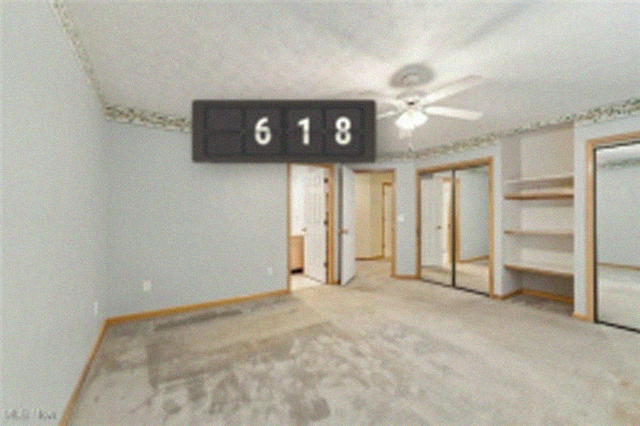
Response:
h=6 m=18
